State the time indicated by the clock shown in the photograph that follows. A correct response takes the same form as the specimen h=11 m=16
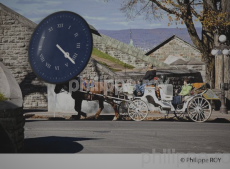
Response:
h=4 m=22
